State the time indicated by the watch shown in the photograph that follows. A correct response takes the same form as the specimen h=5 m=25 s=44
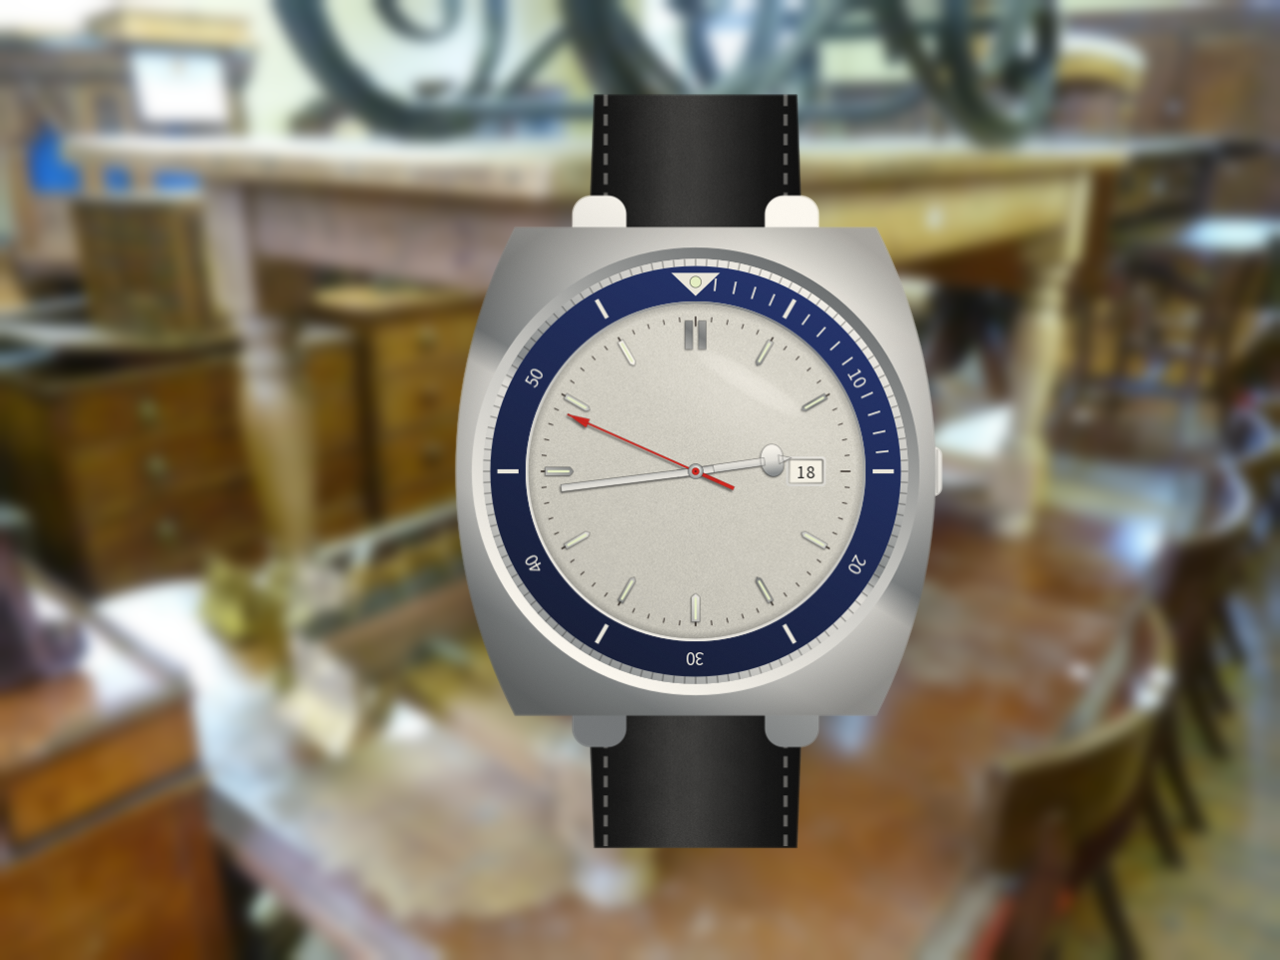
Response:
h=2 m=43 s=49
